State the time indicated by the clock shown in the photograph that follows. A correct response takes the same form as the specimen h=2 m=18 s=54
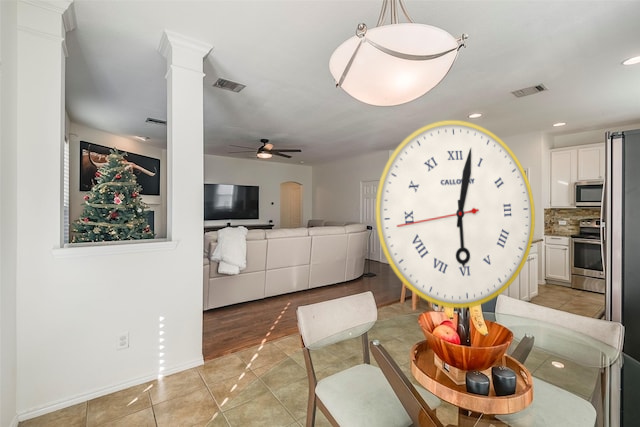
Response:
h=6 m=2 s=44
